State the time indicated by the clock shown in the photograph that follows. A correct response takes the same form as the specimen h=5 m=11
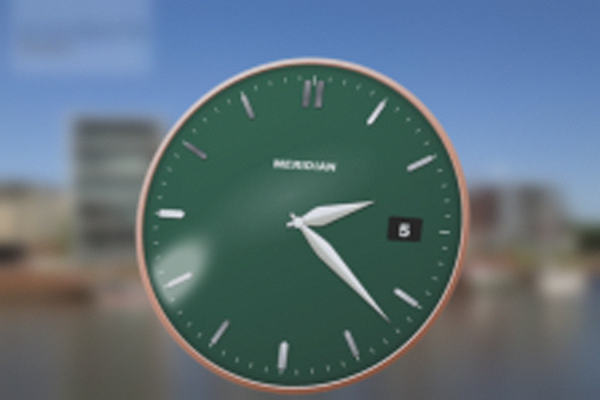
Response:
h=2 m=22
